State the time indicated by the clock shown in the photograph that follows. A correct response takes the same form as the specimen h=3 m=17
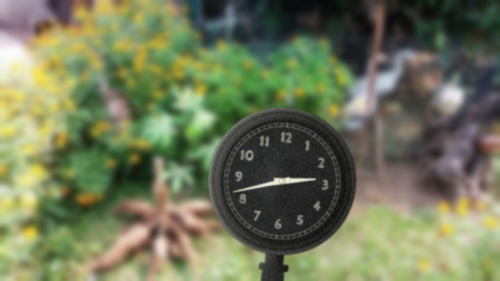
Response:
h=2 m=42
